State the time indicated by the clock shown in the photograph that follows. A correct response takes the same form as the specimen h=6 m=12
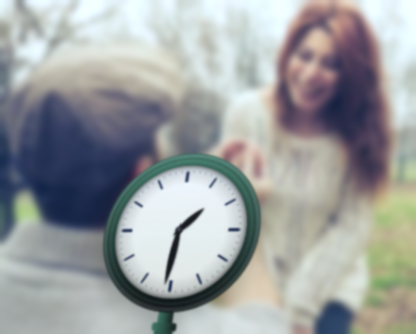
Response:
h=1 m=31
